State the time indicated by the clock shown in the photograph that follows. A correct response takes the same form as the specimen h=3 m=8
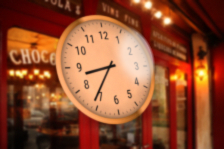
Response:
h=8 m=36
